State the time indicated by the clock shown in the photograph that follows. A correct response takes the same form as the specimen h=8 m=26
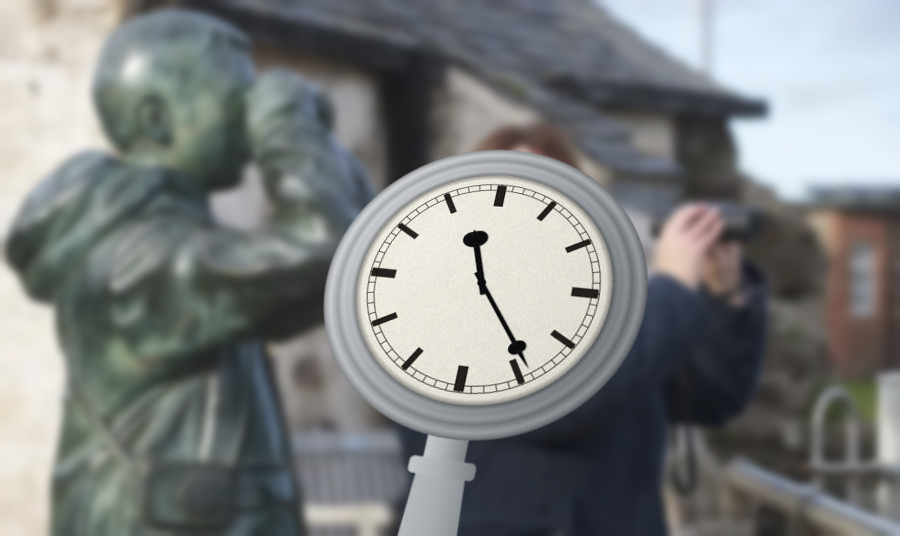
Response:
h=11 m=24
